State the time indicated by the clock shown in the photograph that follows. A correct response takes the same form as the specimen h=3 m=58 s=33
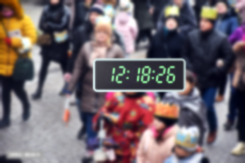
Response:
h=12 m=18 s=26
